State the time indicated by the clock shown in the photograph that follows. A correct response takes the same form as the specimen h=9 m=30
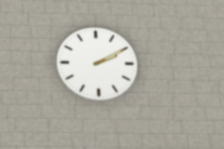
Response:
h=2 m=10
